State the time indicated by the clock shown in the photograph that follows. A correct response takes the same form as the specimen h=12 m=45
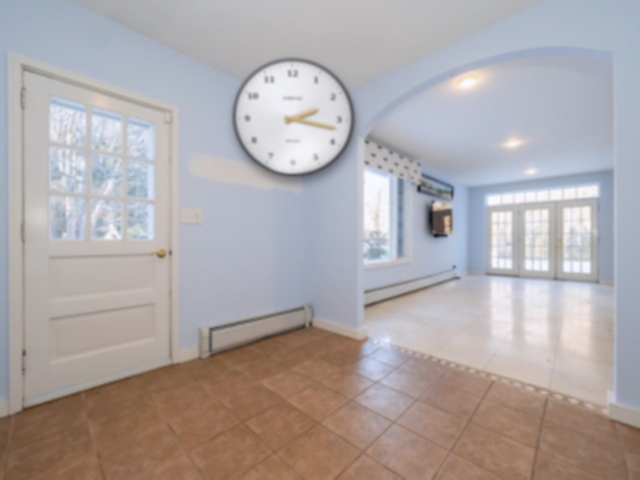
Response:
h=2 m=17
